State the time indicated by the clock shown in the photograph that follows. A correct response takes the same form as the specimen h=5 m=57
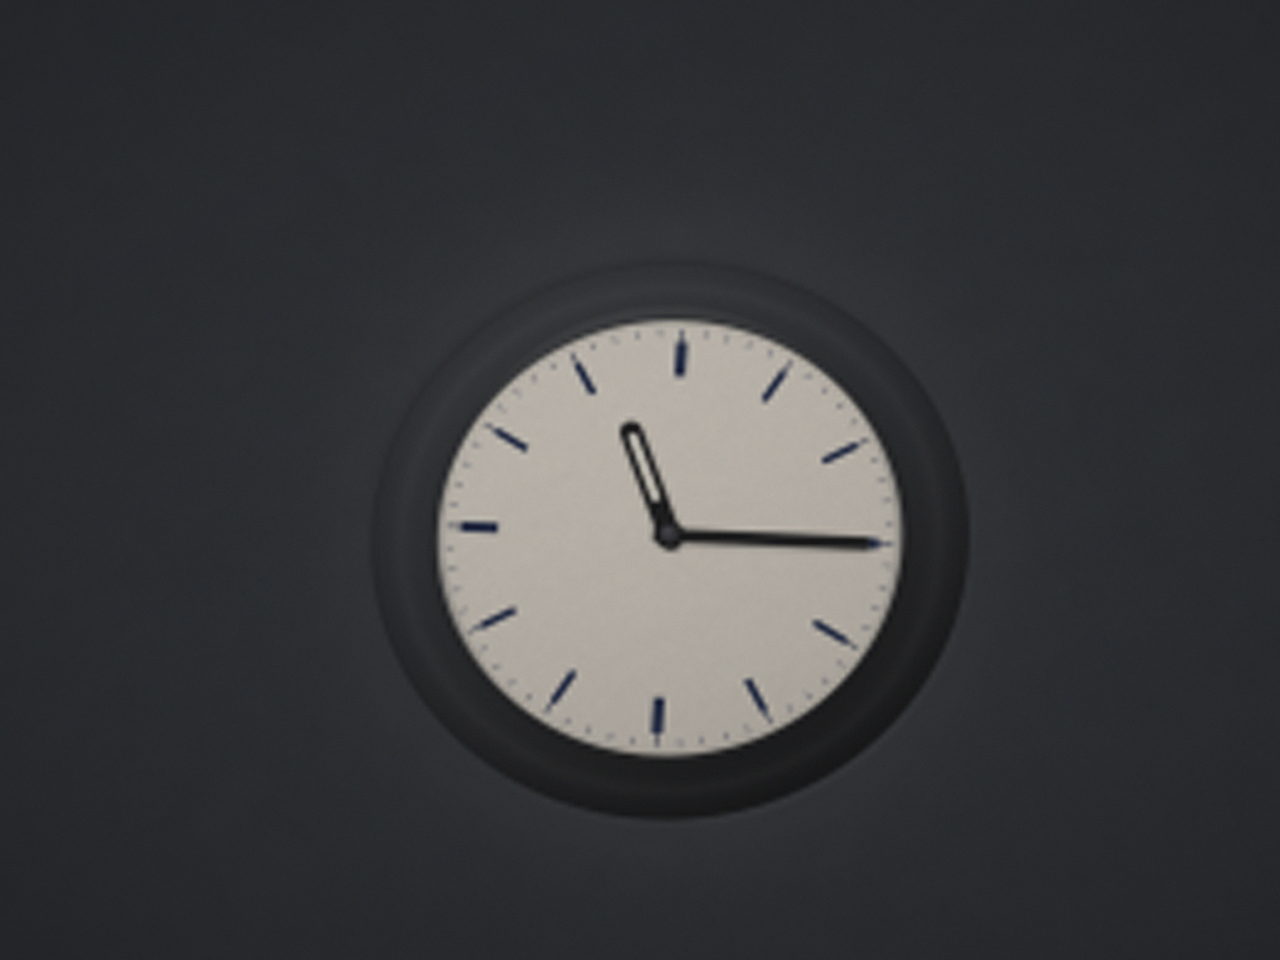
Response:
h=11 m=15
